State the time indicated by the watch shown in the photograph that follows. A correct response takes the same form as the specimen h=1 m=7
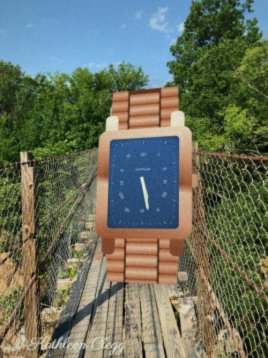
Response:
h=5 m=28
